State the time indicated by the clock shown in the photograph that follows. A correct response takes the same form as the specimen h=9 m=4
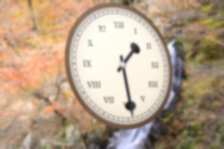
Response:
h=1 m=29
